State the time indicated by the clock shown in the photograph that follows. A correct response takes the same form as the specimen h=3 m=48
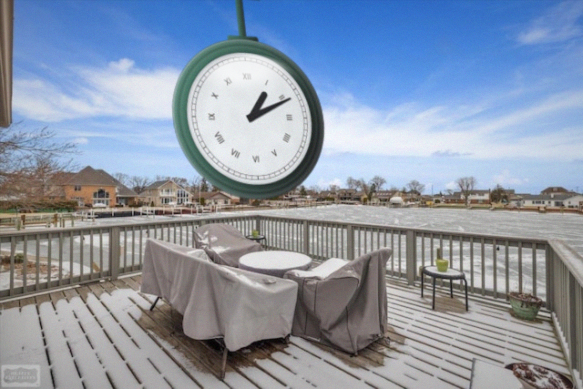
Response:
h=1 m=11
